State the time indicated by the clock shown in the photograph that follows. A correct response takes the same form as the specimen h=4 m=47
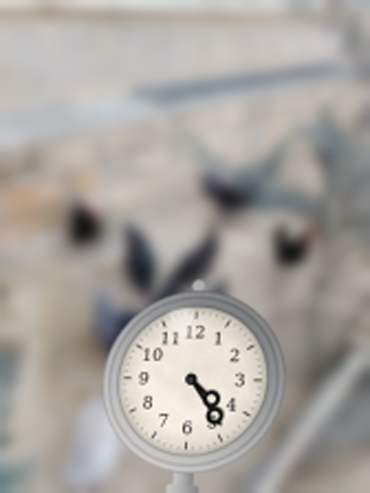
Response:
h=4 m=24
